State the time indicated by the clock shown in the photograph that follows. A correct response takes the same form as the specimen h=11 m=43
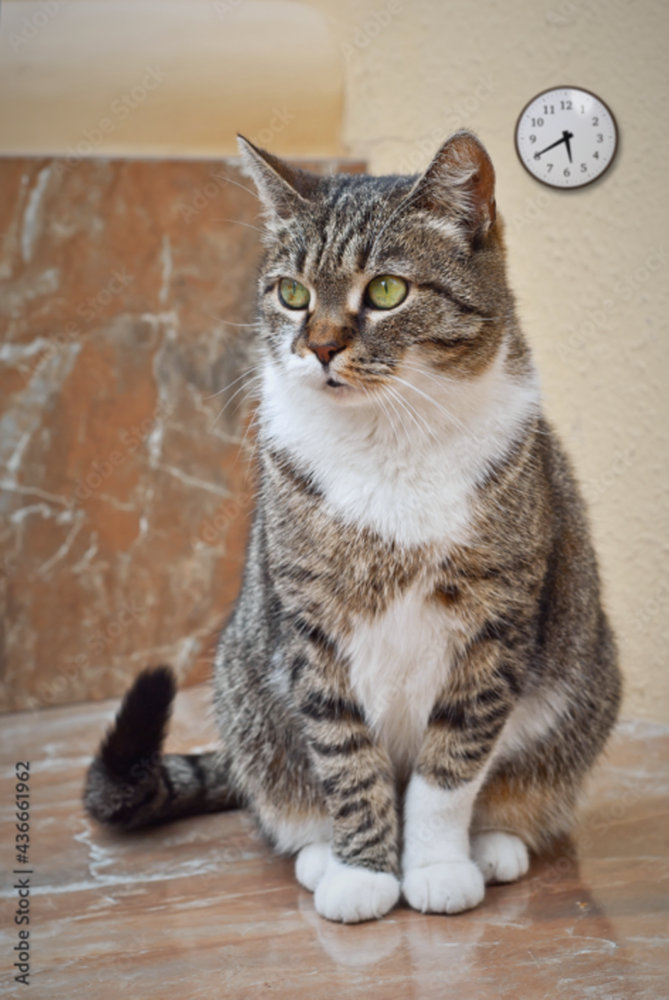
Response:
h=5 m=40
